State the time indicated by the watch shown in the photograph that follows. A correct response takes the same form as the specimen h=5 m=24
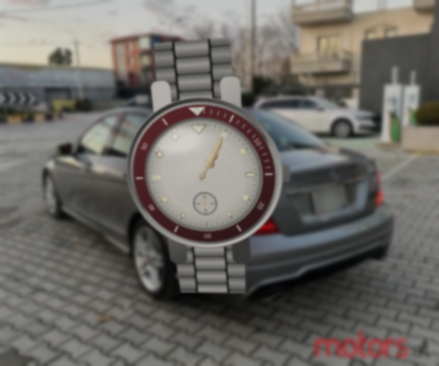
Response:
h=1 m=5
